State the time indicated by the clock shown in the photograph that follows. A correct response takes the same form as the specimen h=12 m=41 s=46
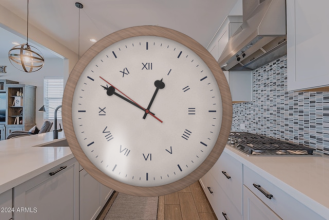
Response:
h=12 m=49 s=51
